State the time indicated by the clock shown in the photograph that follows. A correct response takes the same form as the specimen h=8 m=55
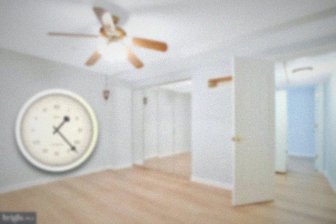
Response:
h=1 m=23
